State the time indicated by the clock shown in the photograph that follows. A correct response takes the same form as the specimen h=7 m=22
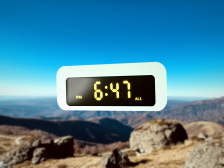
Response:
h=6 m=47
